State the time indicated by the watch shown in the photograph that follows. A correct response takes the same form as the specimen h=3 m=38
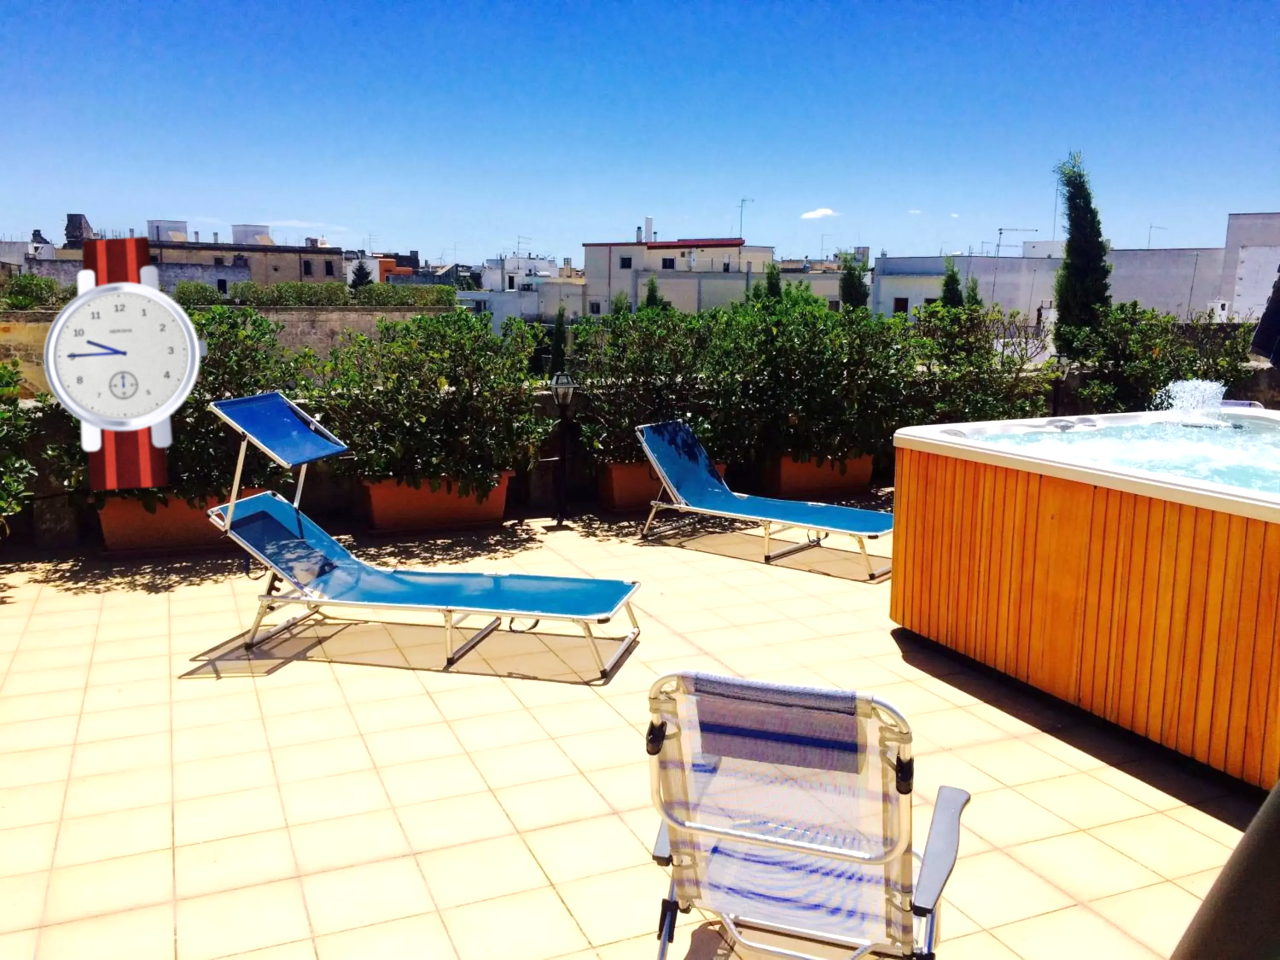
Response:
h=9 m=45
